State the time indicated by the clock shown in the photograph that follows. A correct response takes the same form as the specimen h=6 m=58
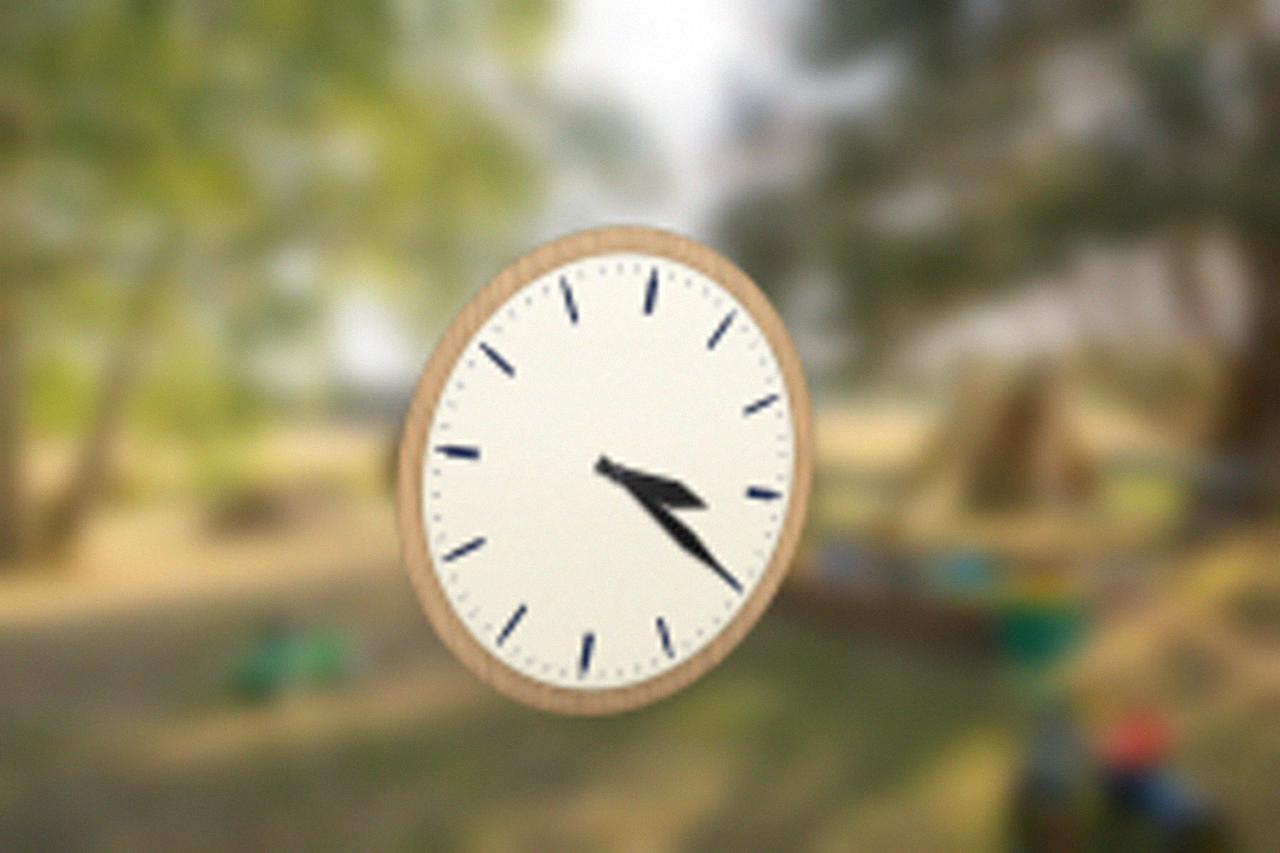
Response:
h=3 m=20
